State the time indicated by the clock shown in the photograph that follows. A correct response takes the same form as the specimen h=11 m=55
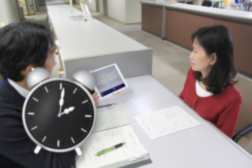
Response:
h=2 m=1
